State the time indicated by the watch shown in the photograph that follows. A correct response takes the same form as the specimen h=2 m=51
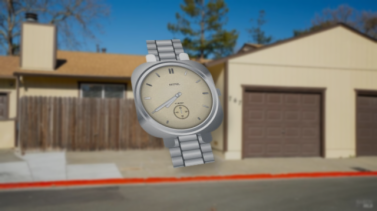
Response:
h=7 m=40
